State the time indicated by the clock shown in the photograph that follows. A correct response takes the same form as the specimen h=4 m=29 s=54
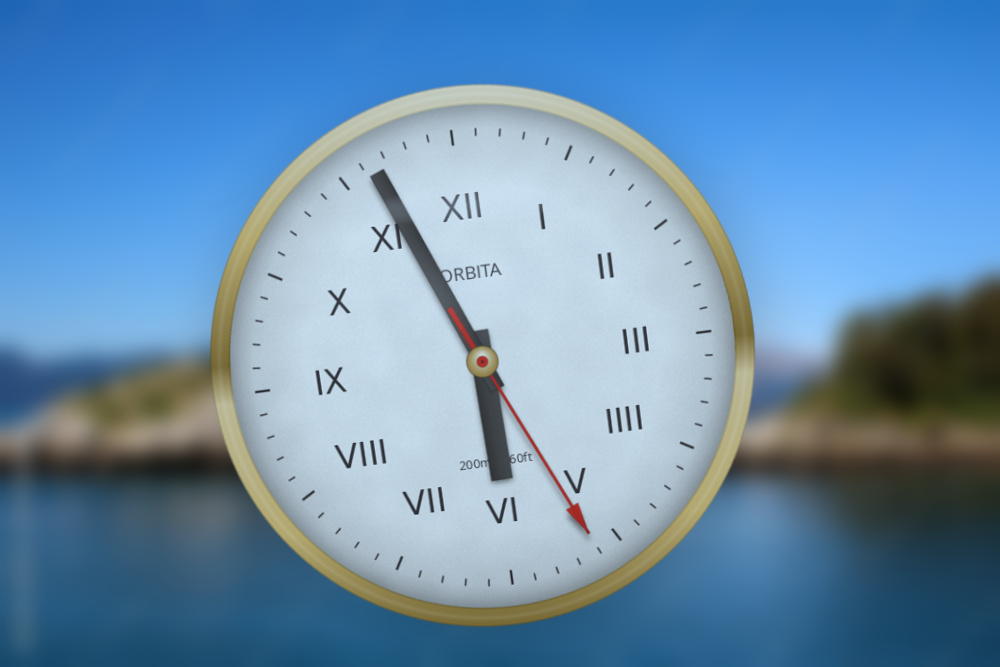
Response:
h=5 m=56 s=26
